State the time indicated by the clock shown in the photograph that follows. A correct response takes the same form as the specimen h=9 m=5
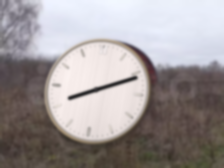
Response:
h=8 m=11
